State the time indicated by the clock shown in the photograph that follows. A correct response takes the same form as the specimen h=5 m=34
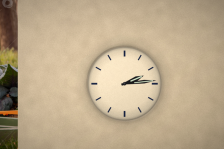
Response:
h=2 m=14
